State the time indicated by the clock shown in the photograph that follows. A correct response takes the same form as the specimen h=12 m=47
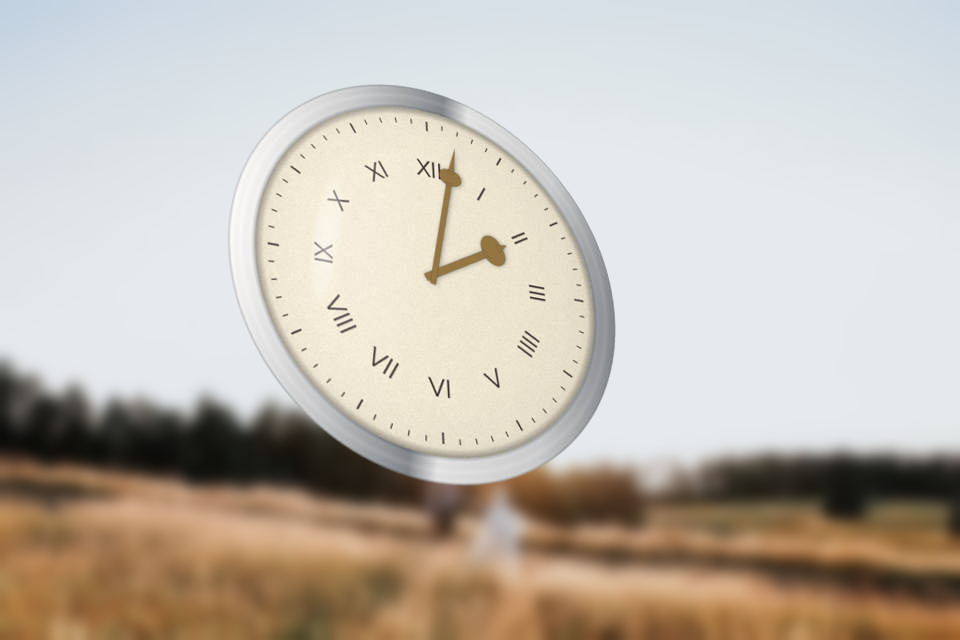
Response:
h=2 m=2
